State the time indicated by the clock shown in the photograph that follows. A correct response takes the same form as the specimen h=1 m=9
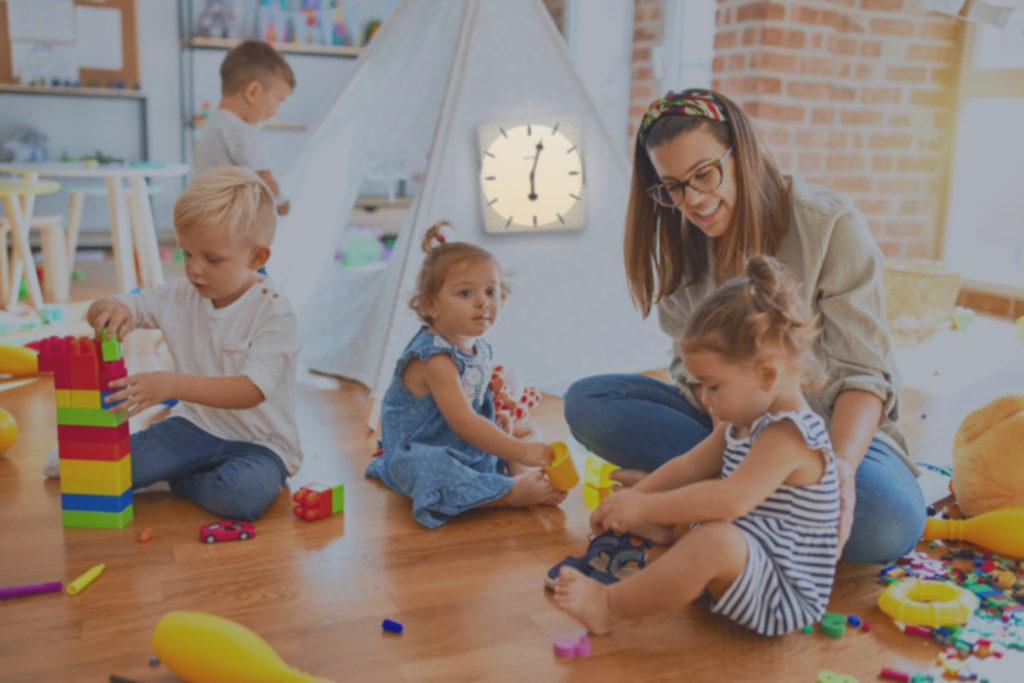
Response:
h=6 m=3
